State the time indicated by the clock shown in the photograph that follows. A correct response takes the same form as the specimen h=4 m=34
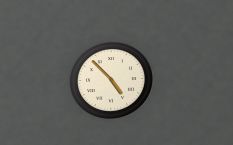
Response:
h=4 m=53
